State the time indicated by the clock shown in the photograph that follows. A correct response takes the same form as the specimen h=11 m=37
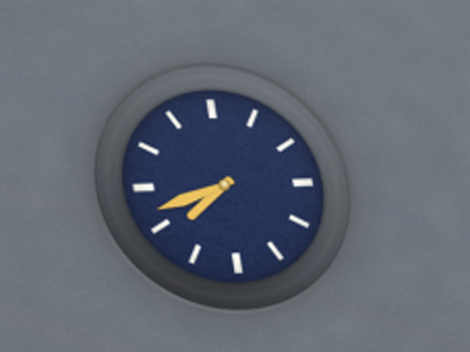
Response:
h=7 m=42
